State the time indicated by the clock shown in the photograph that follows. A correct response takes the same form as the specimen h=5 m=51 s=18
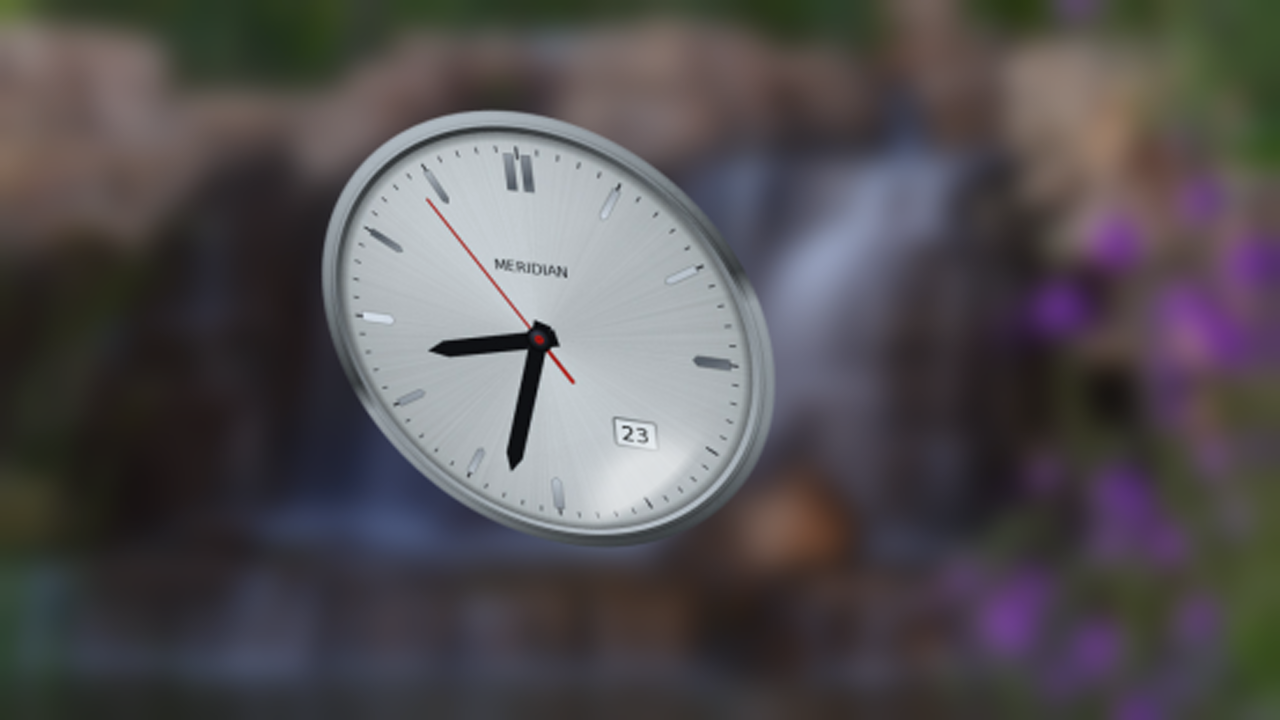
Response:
h=8 m=32 s=54
